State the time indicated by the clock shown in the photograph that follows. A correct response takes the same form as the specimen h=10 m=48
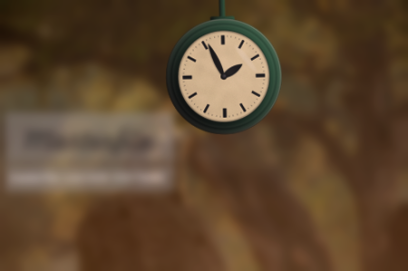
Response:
h=1 m=56
